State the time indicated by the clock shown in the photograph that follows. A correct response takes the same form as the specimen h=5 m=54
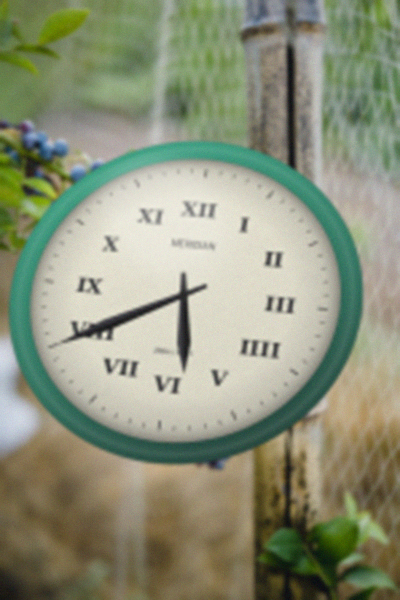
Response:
h=5 m=40
